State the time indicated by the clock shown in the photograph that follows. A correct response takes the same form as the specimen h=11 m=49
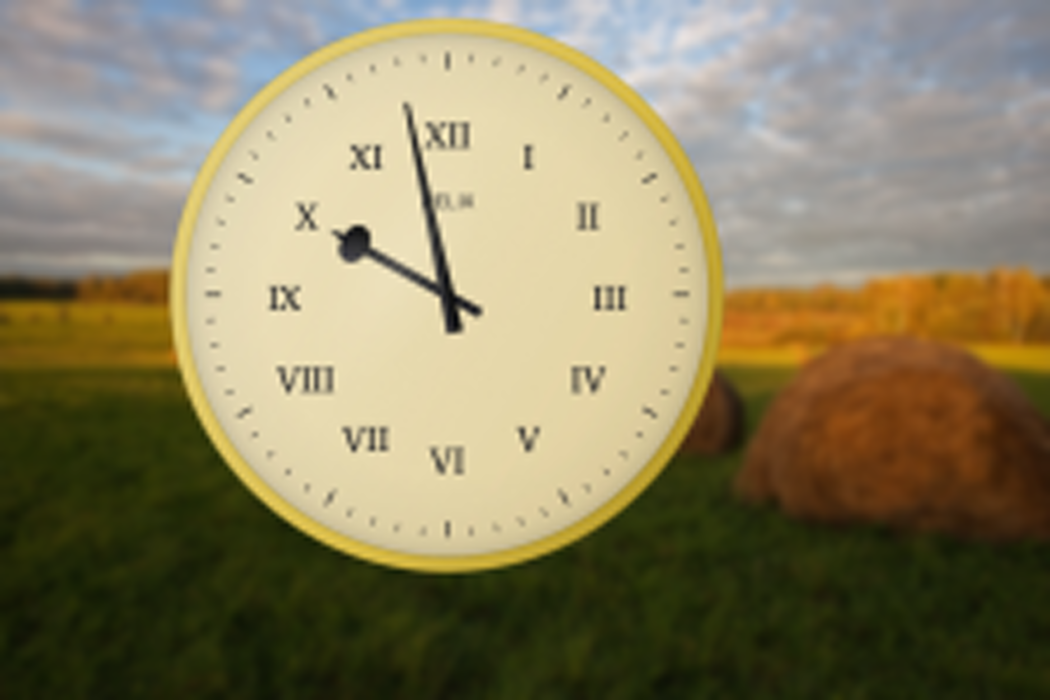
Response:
h=9 m=58
